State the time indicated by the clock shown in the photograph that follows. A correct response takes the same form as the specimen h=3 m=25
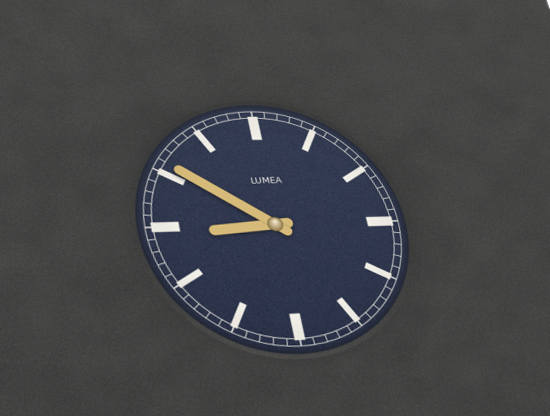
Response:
h=8 m=51
